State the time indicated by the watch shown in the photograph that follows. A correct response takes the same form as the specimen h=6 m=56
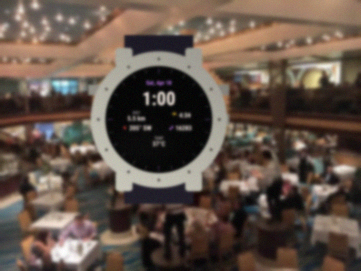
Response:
h=1 m=0
